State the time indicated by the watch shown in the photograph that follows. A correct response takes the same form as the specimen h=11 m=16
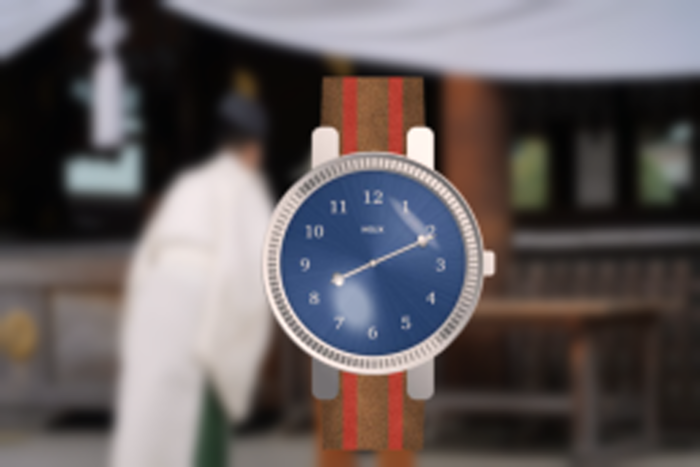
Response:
h=8 m=11
